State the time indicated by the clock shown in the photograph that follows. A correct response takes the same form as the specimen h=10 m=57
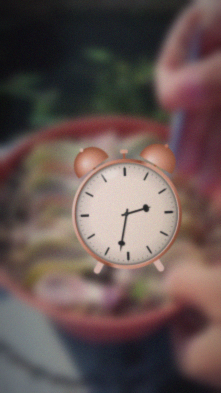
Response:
h=2 m=32
